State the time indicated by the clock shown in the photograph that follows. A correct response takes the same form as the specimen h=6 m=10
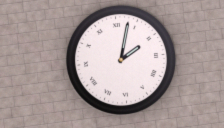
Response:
h=2 m=3
